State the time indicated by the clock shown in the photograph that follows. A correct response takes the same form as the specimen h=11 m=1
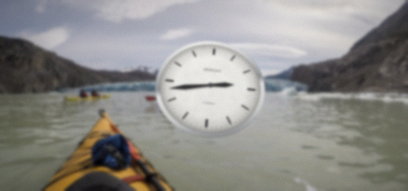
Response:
h=2 m=43
